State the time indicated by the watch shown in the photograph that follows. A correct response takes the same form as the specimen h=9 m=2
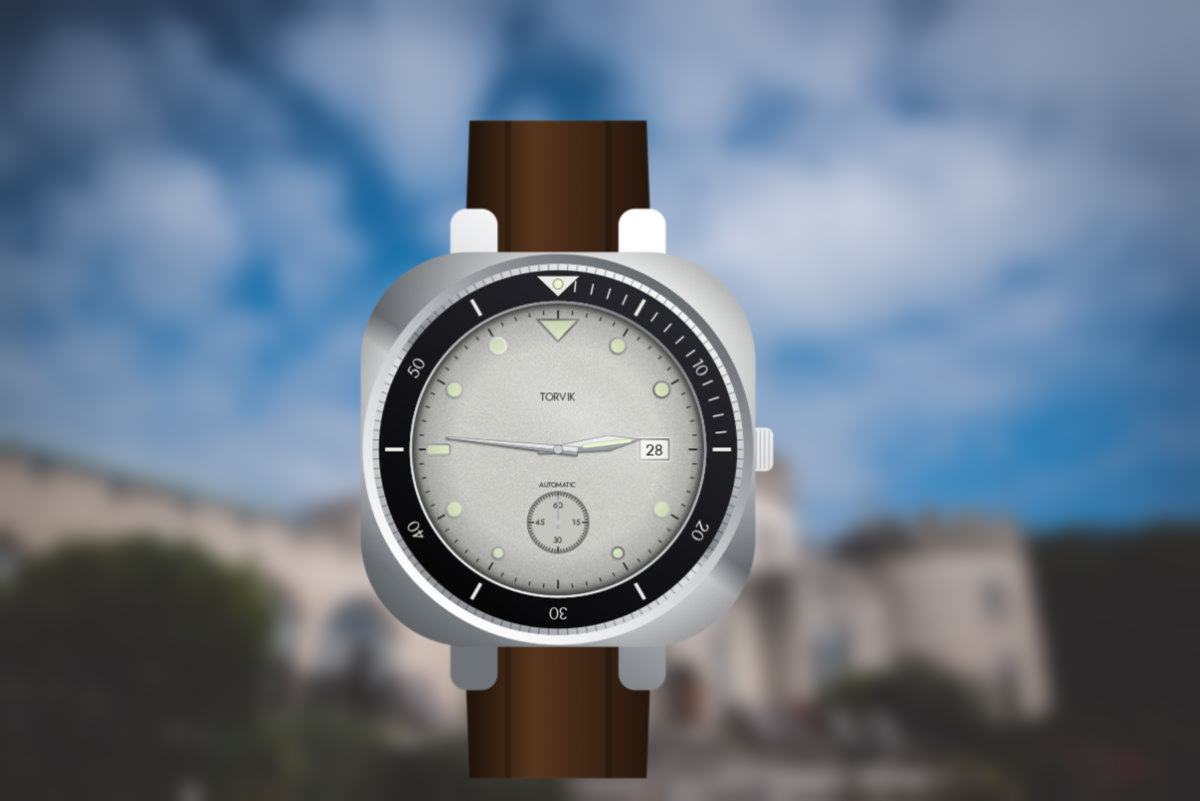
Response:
h=2 m=46
